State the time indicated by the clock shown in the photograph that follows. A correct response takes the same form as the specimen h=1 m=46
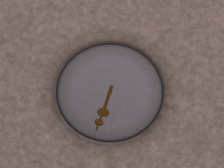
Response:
h=6 m=33
